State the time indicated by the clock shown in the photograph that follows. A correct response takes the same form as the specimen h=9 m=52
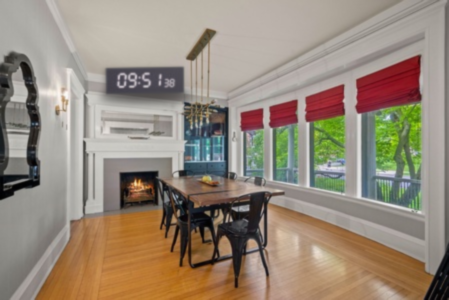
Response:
h=9 m=51
